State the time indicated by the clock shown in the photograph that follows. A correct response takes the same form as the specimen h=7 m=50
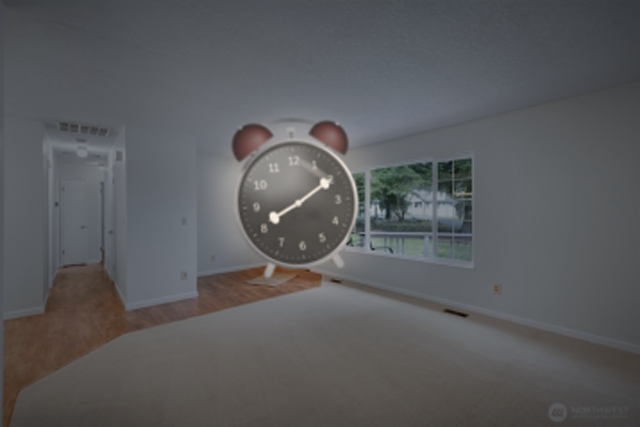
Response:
h=8 m=10
